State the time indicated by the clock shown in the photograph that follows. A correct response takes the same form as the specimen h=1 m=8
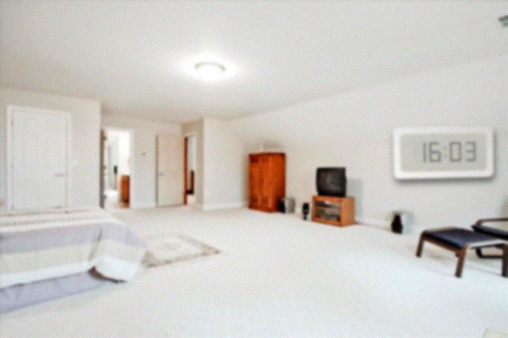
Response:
h=16 m=3
